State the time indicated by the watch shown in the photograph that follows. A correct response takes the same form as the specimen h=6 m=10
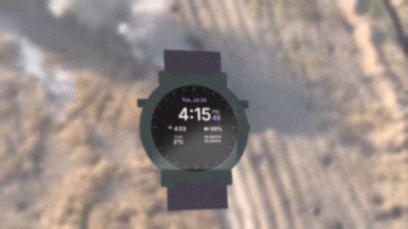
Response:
h=4 m=15
